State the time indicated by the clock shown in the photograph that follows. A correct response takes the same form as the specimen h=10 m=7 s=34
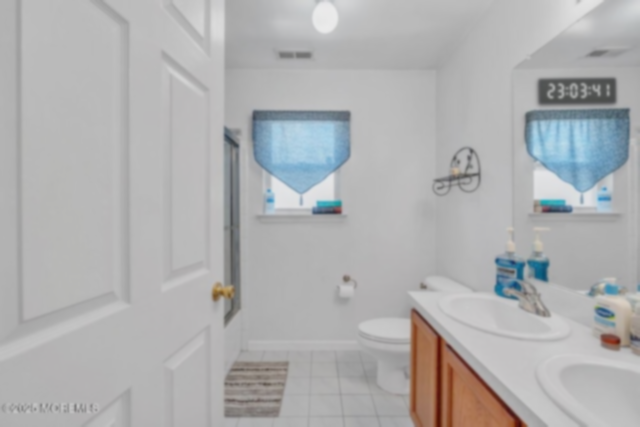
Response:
h=23 m=3 s=41
